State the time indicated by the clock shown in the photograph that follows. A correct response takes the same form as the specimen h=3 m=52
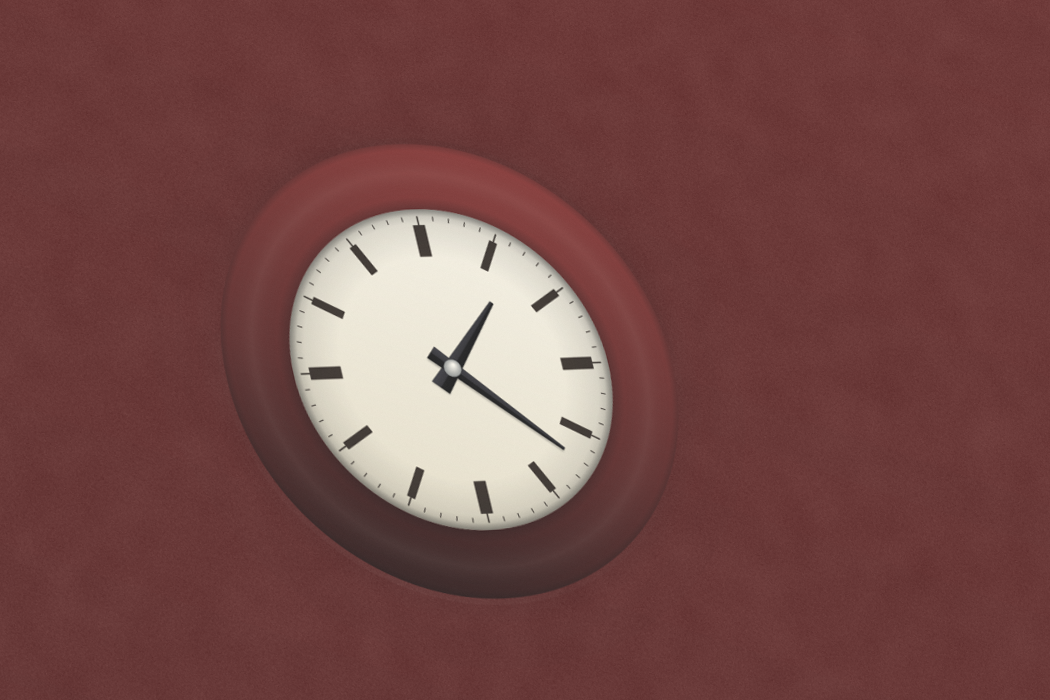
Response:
h=1 m=22
